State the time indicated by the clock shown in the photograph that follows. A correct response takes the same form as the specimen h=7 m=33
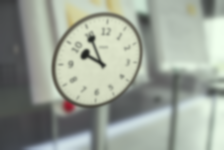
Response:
h=9 m=55
